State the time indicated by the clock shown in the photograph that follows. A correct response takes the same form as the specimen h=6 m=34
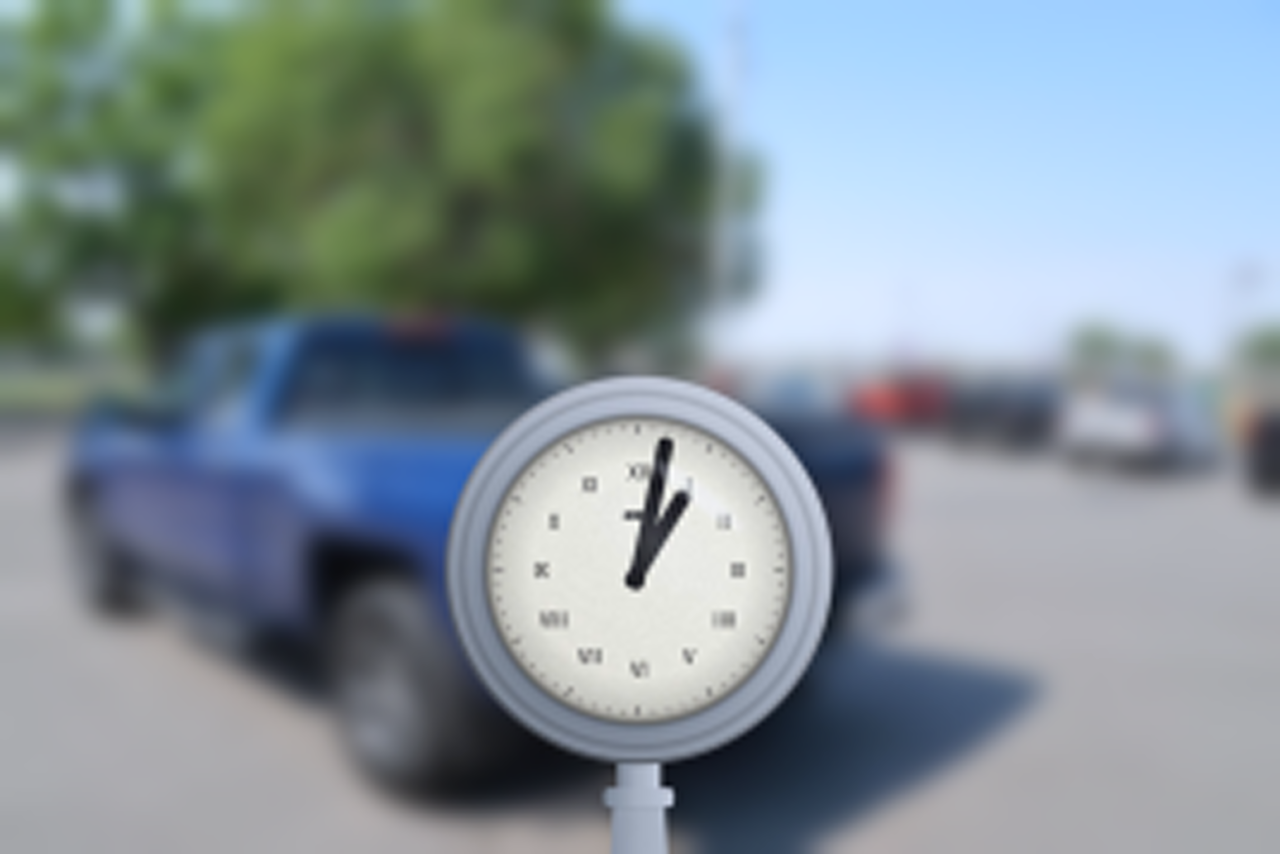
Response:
h=1 m=2
